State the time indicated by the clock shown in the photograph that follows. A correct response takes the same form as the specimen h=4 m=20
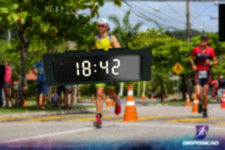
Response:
h=18 m=42
